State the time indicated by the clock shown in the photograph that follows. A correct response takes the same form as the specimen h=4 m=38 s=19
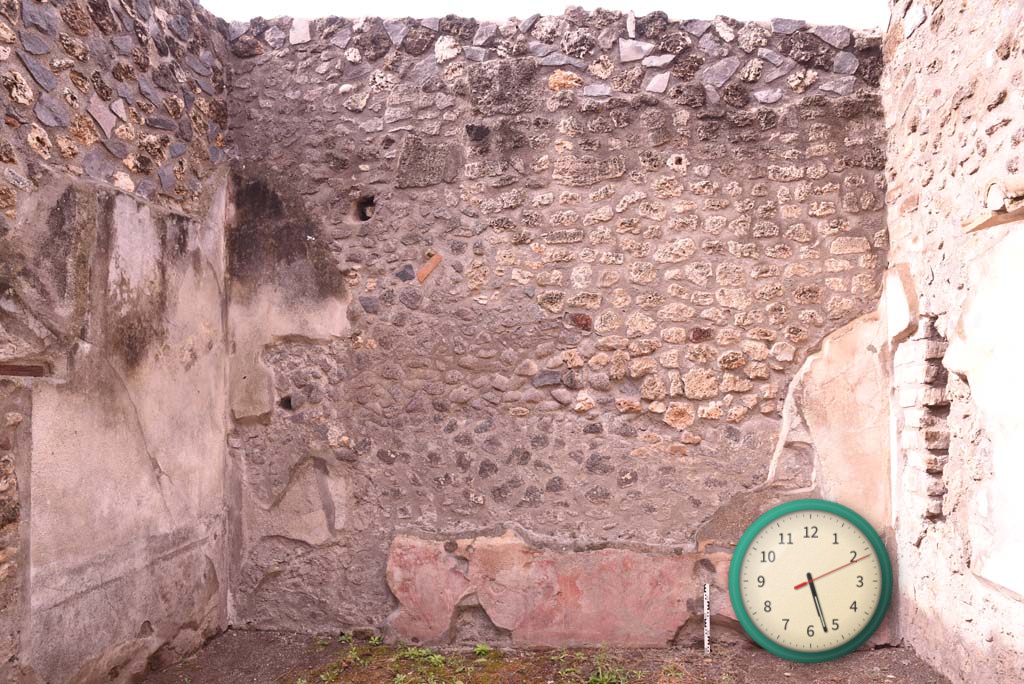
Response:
h=5 m=27 s=11
